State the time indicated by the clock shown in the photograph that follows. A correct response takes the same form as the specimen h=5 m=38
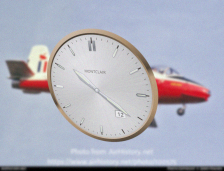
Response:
h=10 m=21
